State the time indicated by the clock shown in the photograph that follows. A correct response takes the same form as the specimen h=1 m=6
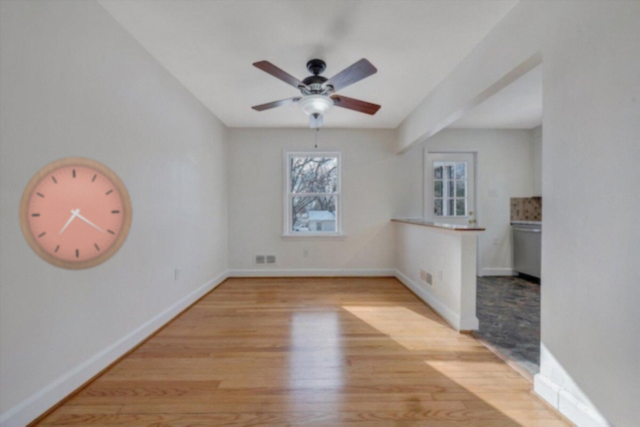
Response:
h=7 m=21
